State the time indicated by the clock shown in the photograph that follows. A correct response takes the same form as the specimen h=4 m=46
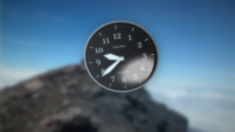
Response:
h=9 m=39
